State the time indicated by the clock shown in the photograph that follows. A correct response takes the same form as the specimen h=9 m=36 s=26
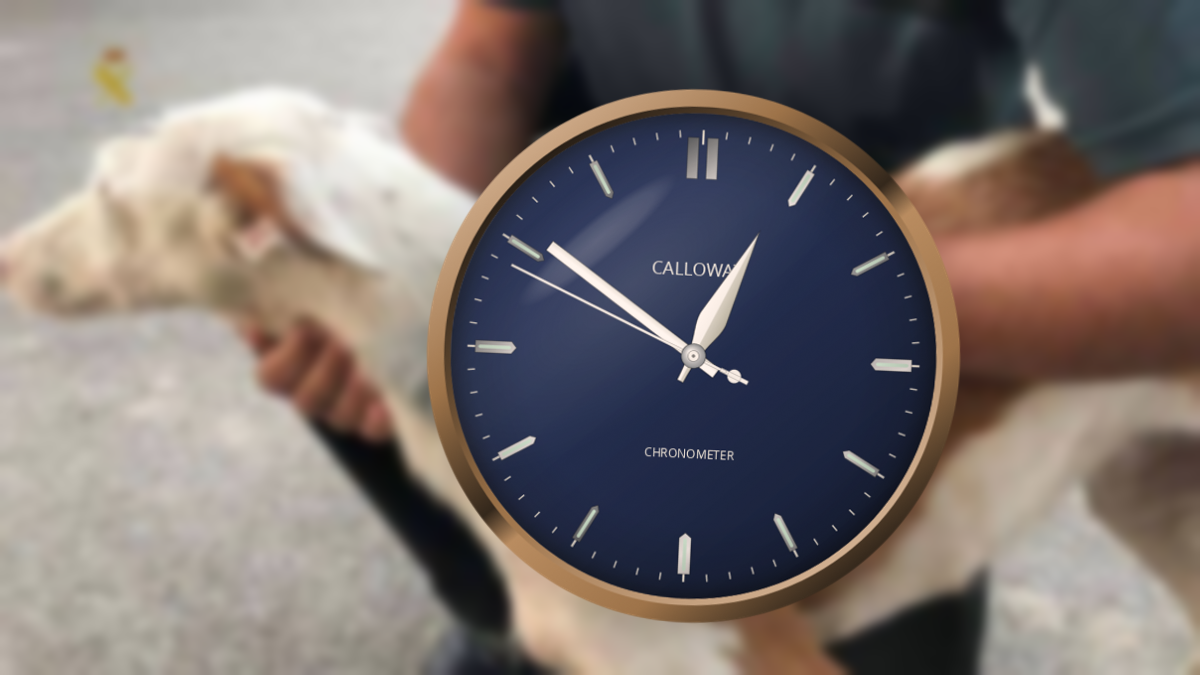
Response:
h=12 m=50 s=49
